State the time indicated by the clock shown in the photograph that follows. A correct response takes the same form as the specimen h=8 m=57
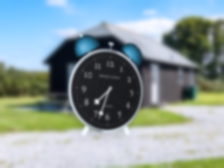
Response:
h=7 m=33
